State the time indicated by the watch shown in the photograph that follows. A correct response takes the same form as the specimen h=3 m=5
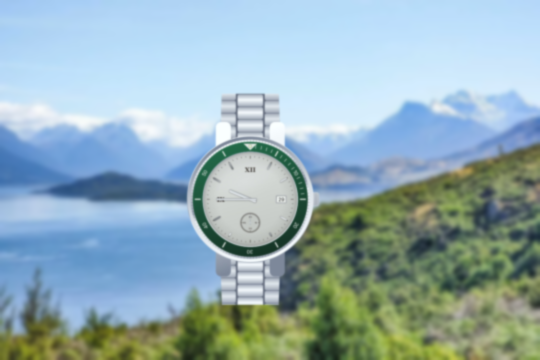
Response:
h=9 m=45
